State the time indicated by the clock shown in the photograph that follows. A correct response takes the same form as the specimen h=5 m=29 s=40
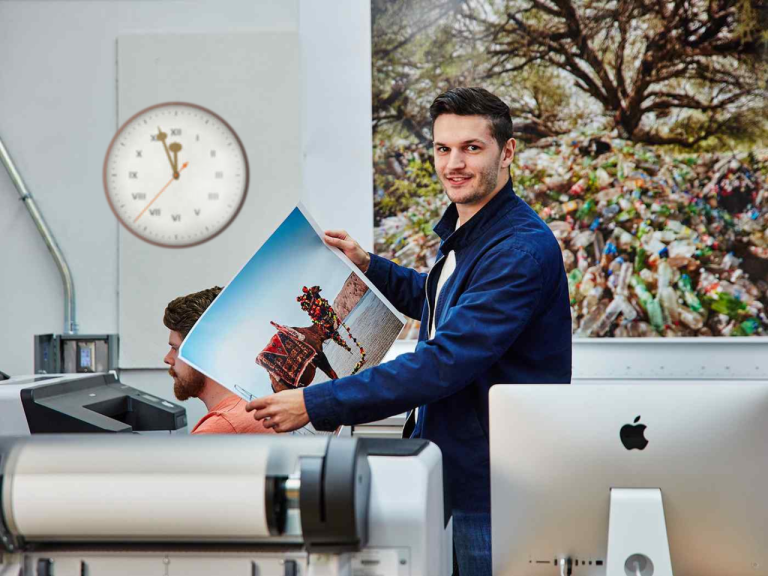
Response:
h=11 m=56 s=37
